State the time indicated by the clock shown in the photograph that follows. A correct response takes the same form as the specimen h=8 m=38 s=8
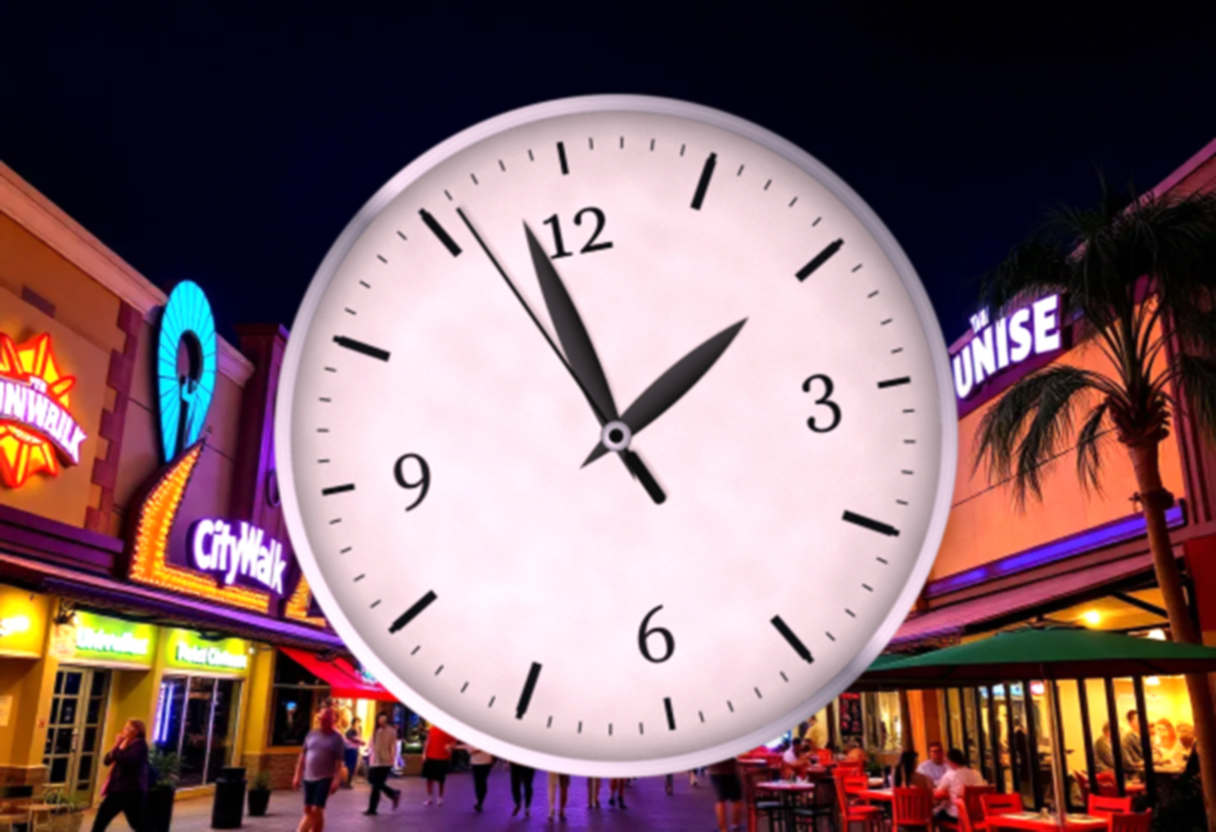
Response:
h=1 m=57 s=56
